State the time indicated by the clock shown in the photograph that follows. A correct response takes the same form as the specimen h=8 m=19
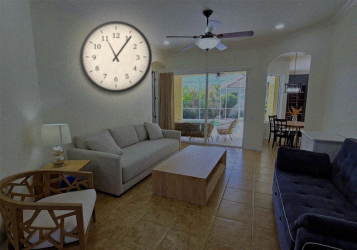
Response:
h=11 m=6
